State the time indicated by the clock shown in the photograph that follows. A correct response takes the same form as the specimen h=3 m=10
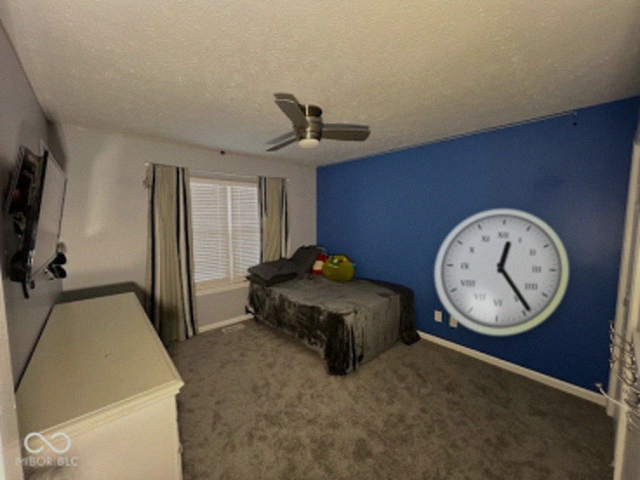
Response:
h=12 m=24
